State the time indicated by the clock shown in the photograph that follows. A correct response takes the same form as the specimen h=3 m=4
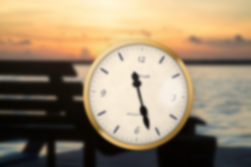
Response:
h=11 m=27
